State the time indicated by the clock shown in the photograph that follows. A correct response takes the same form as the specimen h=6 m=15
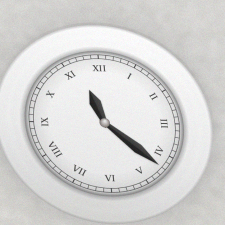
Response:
h=11 m=22
